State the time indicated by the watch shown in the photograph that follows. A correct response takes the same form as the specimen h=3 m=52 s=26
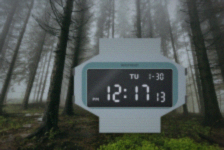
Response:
h=12 m=17 s=13
